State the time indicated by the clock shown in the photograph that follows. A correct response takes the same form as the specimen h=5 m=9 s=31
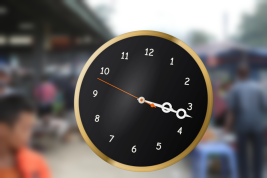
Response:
h=3 m=16 s=48
